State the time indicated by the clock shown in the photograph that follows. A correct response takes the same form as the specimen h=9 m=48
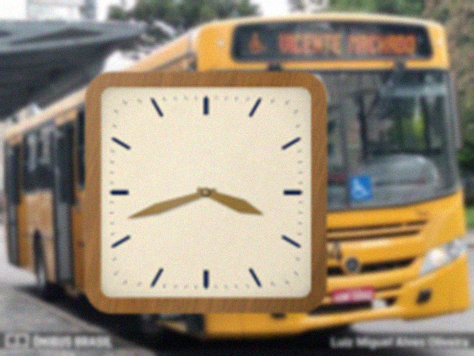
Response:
h=3 m=42
